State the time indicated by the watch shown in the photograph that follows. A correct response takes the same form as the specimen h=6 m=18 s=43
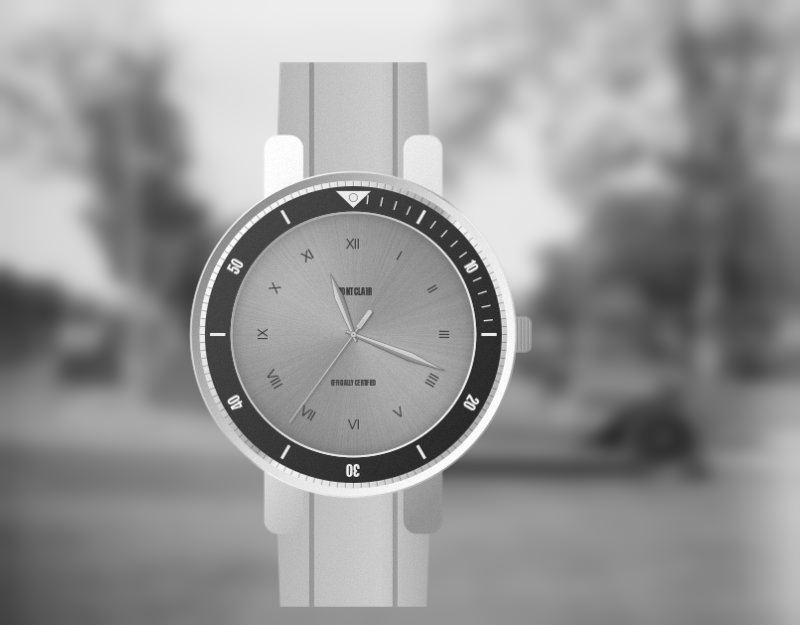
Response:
h=11 m=18 s=36
